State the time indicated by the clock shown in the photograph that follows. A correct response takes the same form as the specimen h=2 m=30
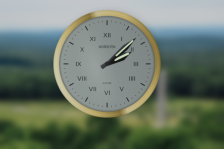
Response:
h=2 m=8
